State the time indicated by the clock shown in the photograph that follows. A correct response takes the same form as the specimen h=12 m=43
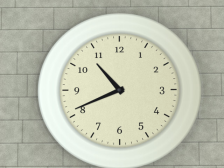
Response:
h=10 m=41
